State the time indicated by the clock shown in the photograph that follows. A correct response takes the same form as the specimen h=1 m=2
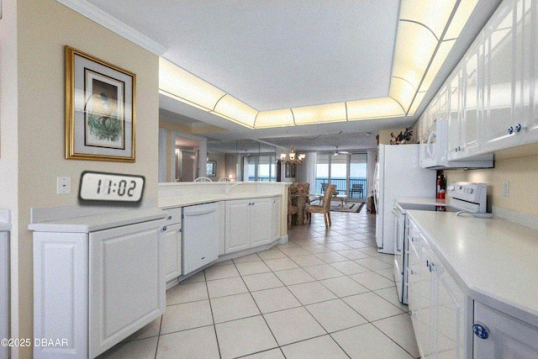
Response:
h=11 m=2
